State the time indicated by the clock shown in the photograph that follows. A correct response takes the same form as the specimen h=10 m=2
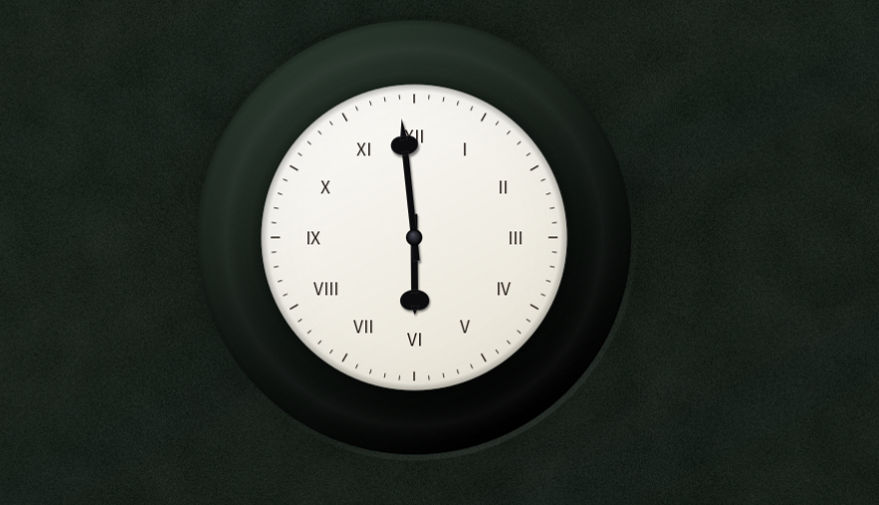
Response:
h=5 m=59
